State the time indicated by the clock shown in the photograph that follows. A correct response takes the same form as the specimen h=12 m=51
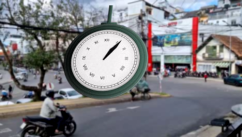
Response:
h=1 m=6
